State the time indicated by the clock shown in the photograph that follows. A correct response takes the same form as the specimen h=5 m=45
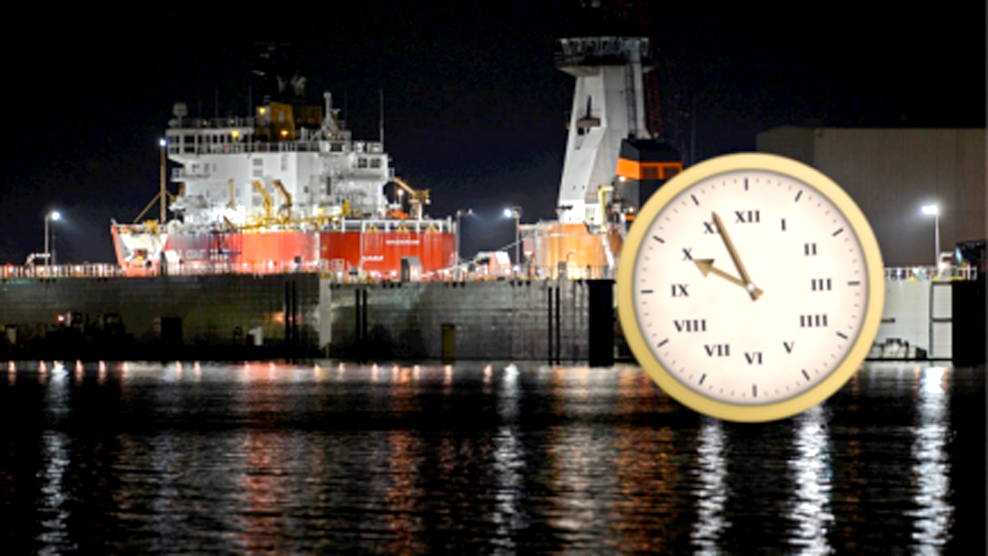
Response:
h=9 m=56
